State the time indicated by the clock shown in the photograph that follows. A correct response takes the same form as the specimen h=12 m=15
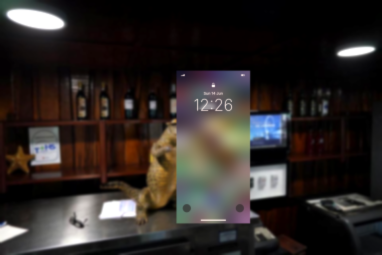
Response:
h=12 m=26
